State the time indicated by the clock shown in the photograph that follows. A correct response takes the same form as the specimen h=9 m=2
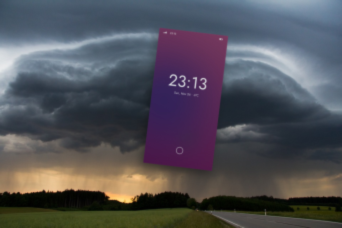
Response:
h=23 m=13
